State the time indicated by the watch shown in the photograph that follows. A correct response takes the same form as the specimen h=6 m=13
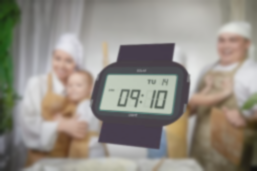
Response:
h=9 m=10
